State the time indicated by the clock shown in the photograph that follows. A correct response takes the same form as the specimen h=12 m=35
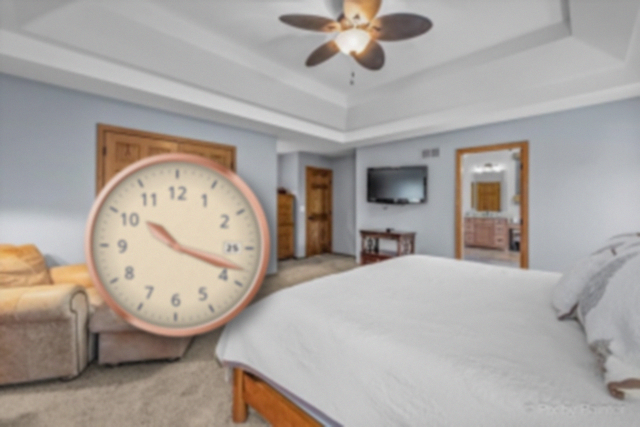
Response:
h=10 m=18
